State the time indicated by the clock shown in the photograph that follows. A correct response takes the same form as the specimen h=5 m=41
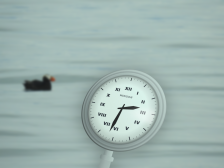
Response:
h=2 m=32
